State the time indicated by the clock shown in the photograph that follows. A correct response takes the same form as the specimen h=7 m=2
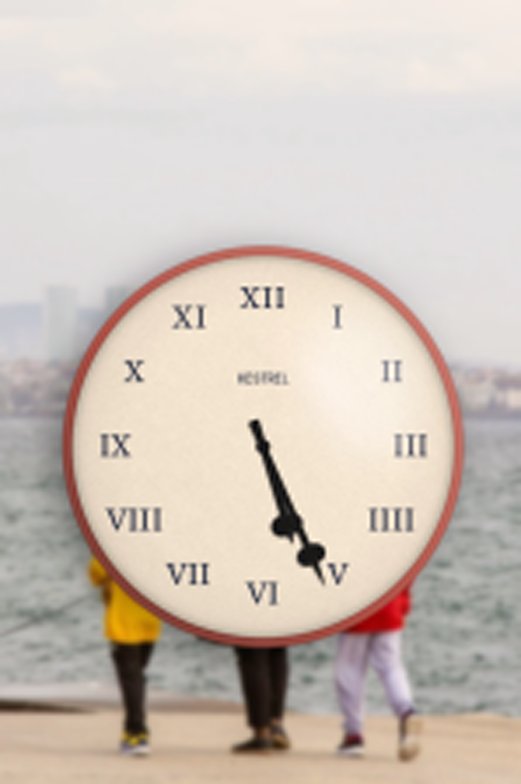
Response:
h=5 m=26
